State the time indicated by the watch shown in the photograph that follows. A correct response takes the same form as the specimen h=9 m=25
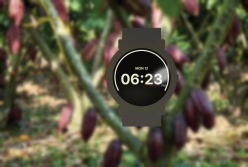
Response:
h=6 m=23
